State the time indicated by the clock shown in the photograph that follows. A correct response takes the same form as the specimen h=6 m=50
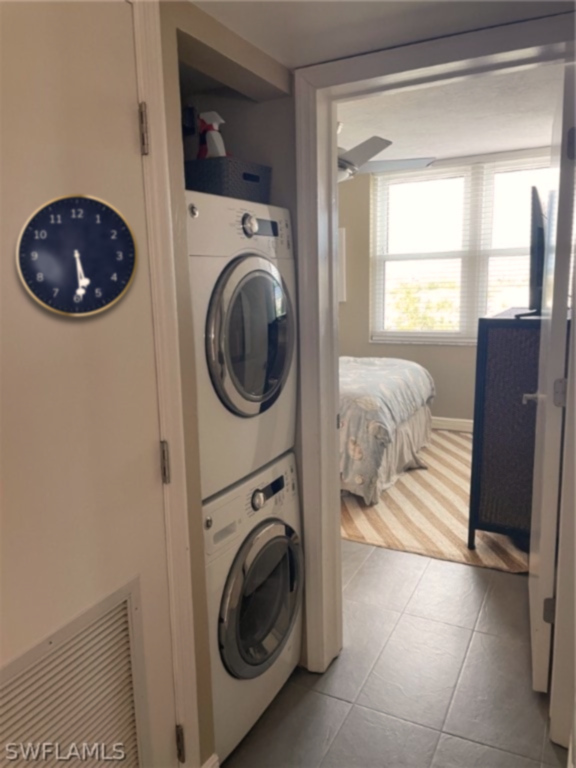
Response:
h=5 m=29
